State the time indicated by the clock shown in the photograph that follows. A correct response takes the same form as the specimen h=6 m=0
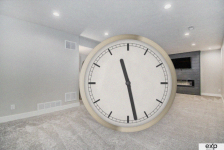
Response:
h=11 m=28
